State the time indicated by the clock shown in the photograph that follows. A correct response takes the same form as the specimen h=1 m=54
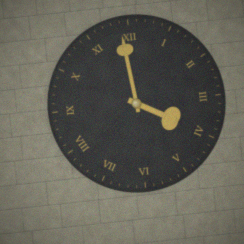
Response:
h=3 m=59
